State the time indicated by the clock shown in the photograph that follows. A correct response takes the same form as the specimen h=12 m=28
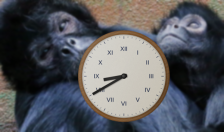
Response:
h=8 m=40
